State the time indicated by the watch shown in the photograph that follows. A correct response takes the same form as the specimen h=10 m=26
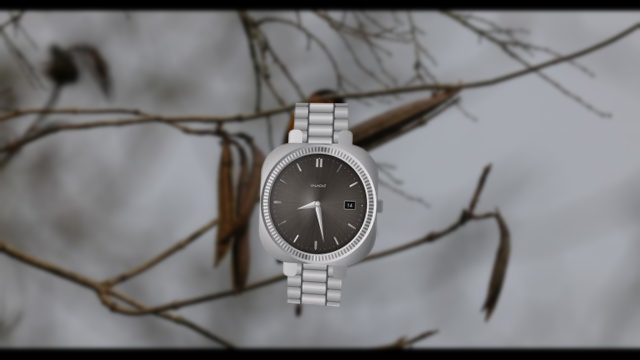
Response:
h=8 m=28
